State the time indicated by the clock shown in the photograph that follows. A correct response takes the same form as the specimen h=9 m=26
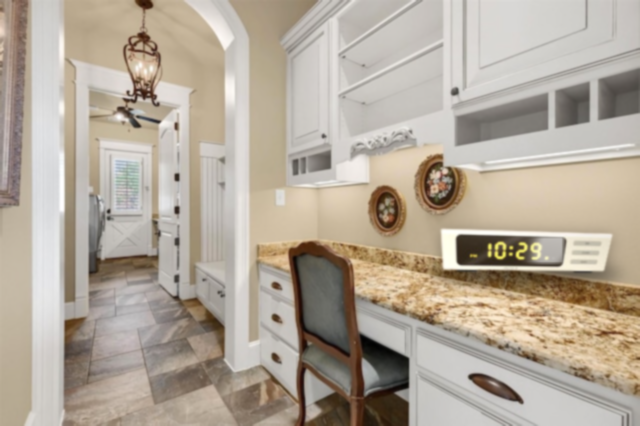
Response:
h=10 m=29
